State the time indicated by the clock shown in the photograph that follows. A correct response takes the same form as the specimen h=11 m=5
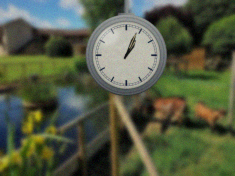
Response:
h=1 m=4
